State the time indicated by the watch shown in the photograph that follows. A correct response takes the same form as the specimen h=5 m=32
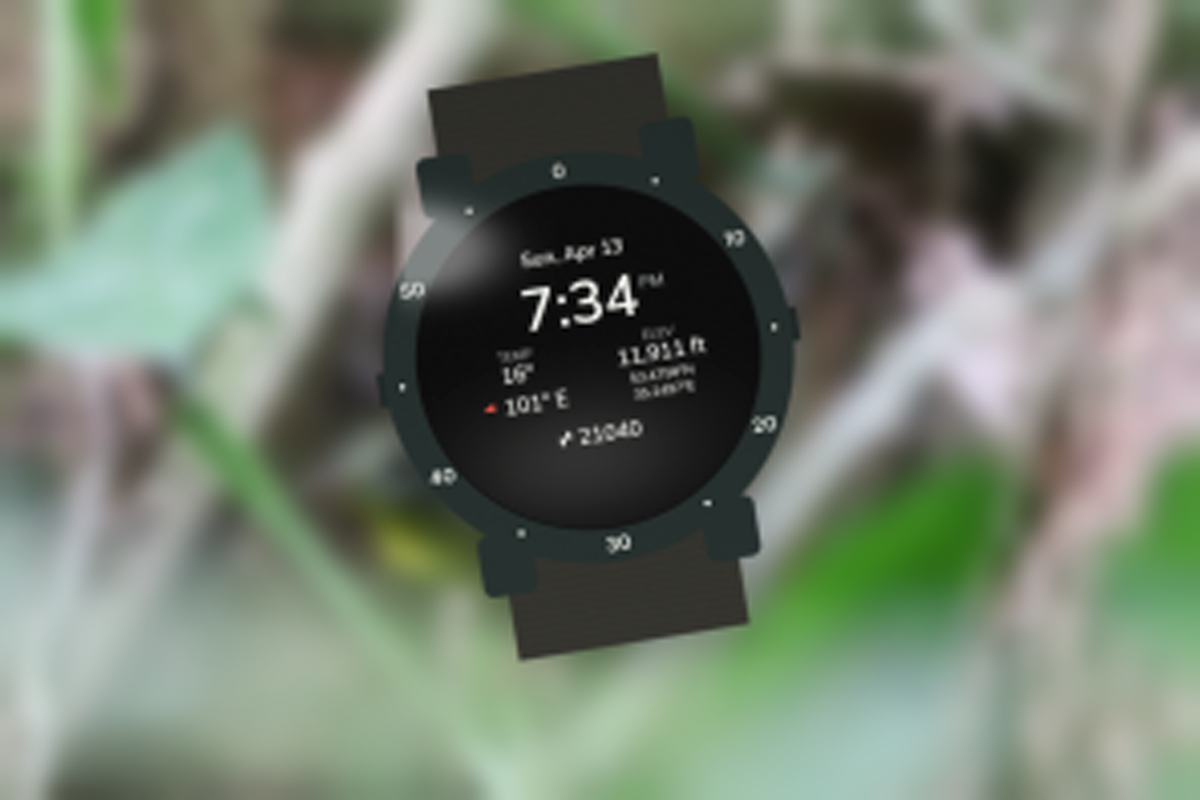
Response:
h=7 m=34
